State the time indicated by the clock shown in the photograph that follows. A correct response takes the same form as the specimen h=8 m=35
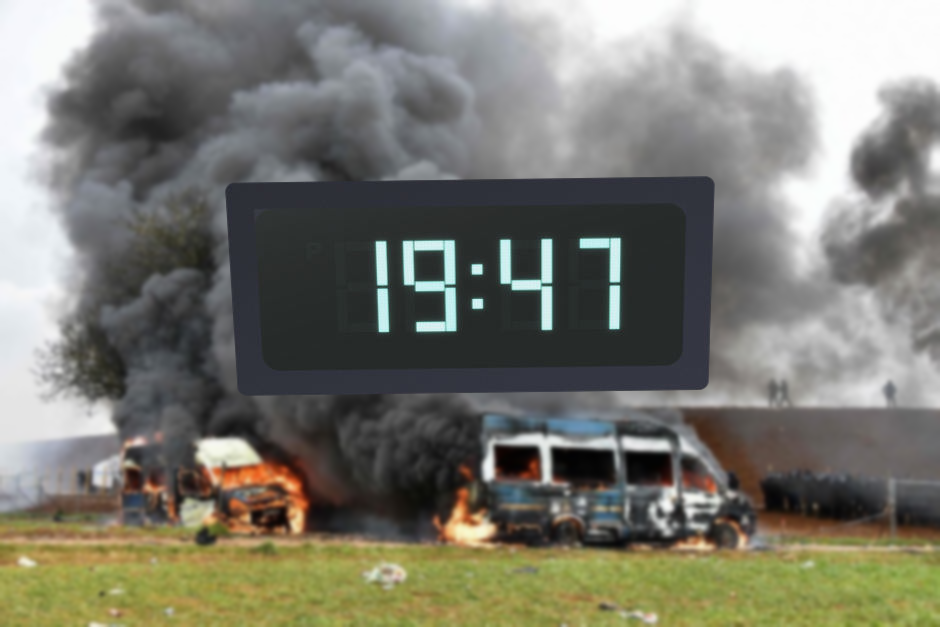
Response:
h=19 m=47
